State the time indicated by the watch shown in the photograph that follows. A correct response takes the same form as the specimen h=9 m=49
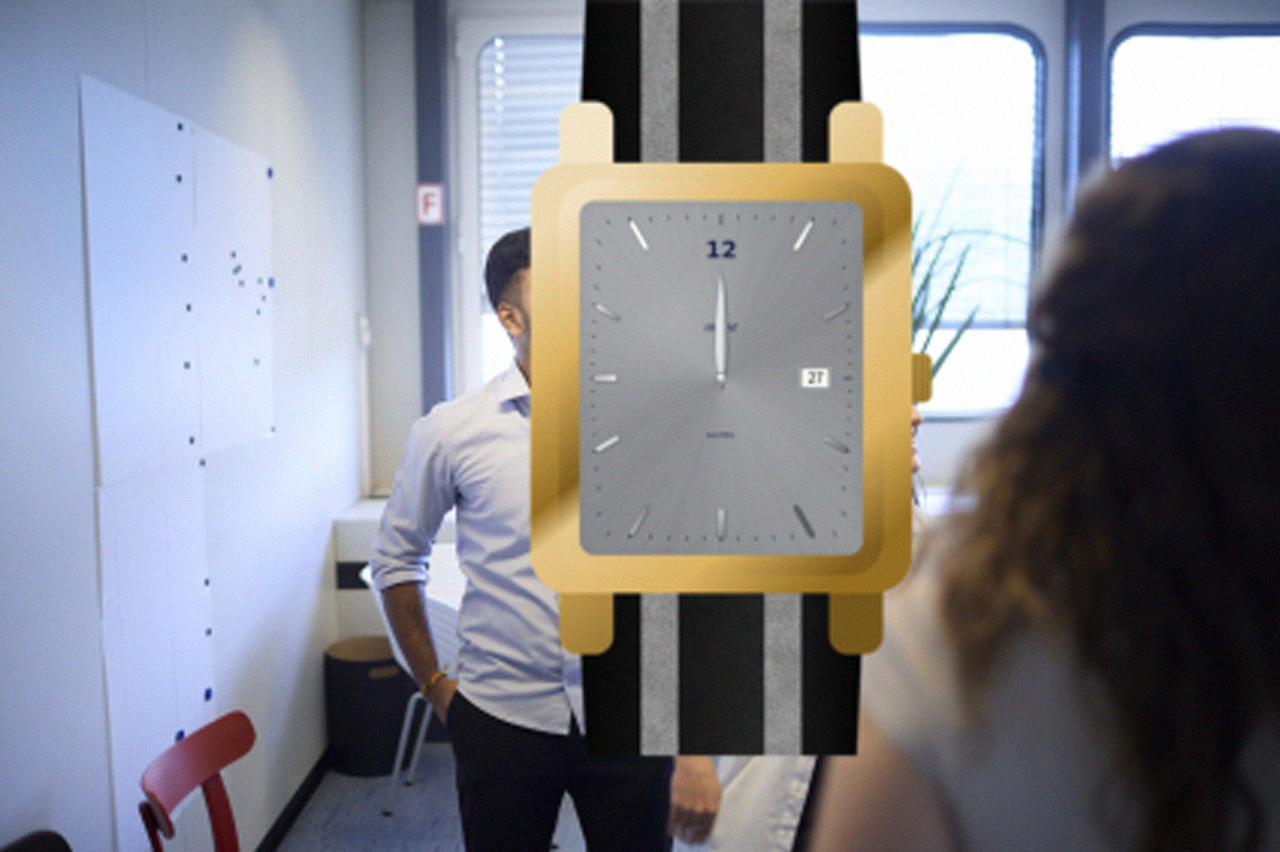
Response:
h=12 m=0
